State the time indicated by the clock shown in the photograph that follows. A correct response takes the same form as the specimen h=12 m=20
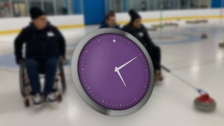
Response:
h=5 m=10
